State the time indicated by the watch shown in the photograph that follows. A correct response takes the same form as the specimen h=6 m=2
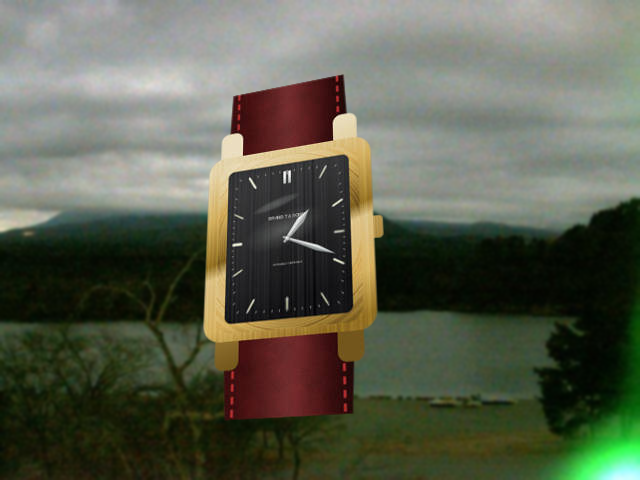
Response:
h=1 m=19
